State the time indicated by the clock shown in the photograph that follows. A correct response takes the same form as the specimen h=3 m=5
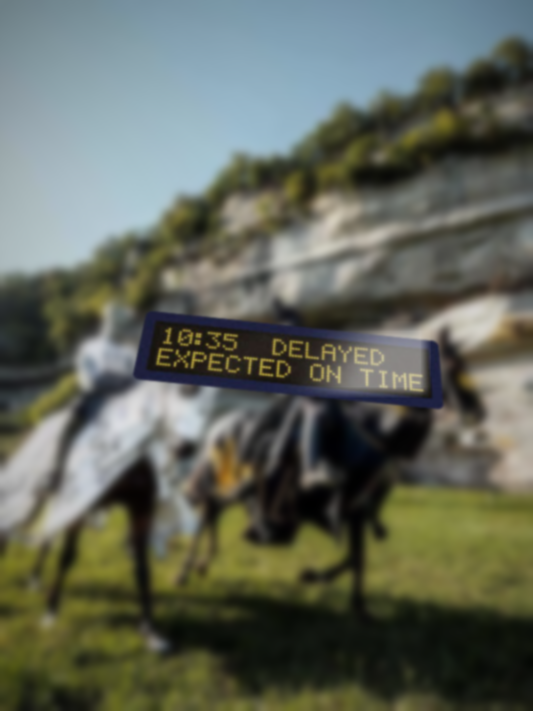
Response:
h=10 m=35
